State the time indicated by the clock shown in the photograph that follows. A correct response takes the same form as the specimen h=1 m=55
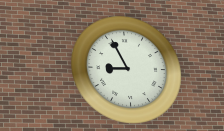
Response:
h=8 m=56
